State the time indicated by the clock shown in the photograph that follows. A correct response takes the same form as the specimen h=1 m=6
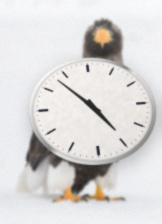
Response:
h=4 m=53
